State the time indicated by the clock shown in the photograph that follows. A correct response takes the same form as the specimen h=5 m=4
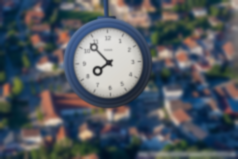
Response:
h=7 m=53
